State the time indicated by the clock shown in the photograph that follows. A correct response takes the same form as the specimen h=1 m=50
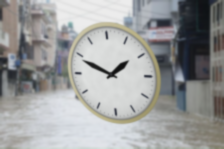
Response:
h=1 m=49
